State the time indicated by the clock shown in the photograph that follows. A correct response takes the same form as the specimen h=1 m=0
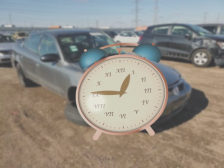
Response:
h=12 m=46
